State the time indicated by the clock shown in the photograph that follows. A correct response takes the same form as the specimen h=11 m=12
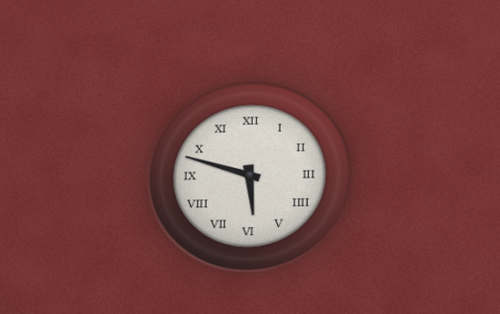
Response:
h=5 m=48
